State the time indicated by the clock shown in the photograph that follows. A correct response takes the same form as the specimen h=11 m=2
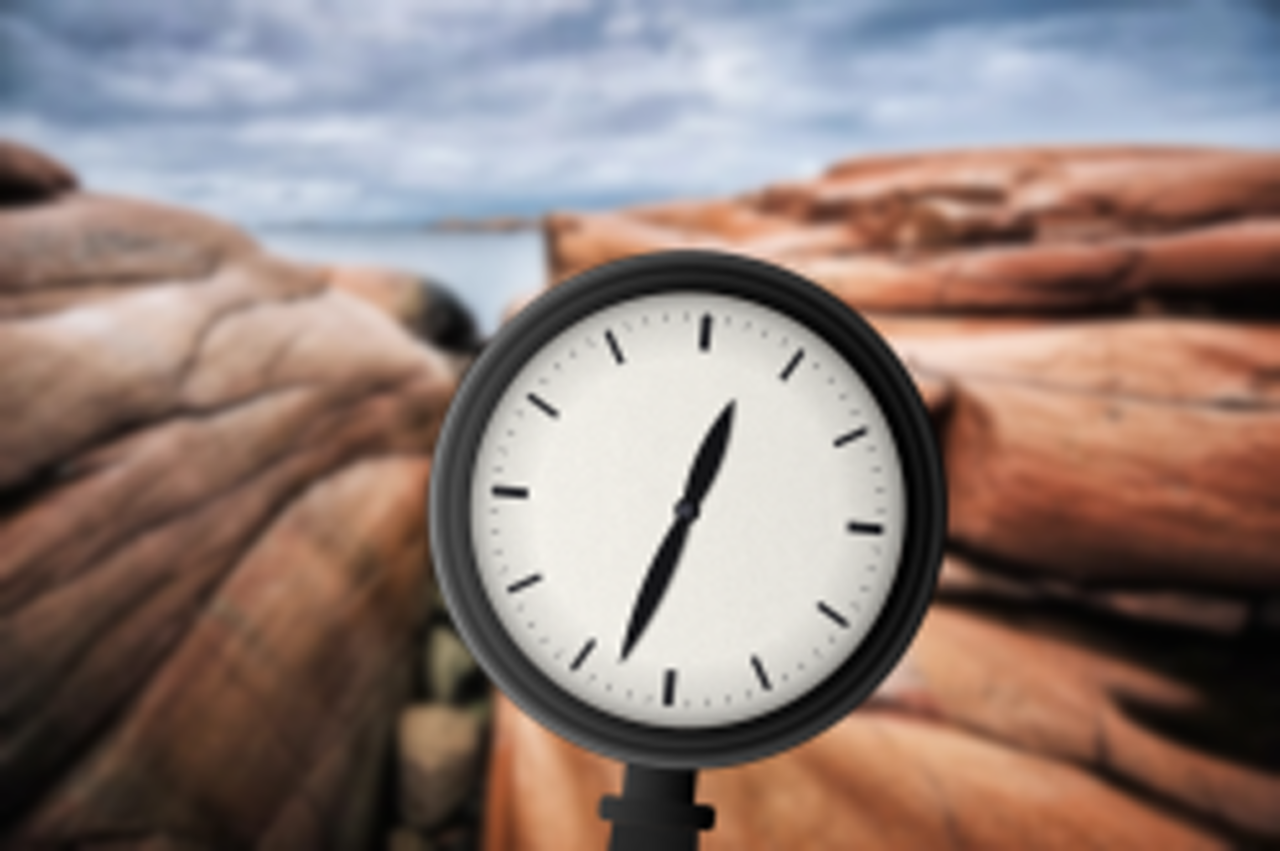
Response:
h=12 m=33
